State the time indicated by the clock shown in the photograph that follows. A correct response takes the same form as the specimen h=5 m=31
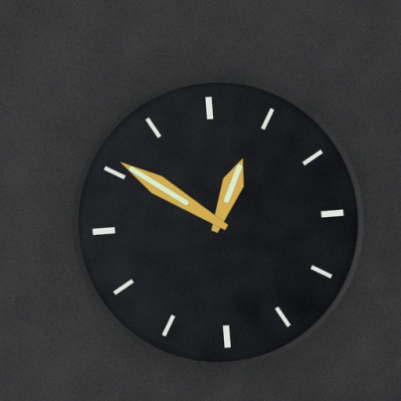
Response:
h=12 m=51
